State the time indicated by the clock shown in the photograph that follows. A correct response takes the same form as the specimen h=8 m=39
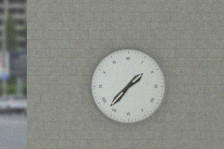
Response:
h=1 m=37
